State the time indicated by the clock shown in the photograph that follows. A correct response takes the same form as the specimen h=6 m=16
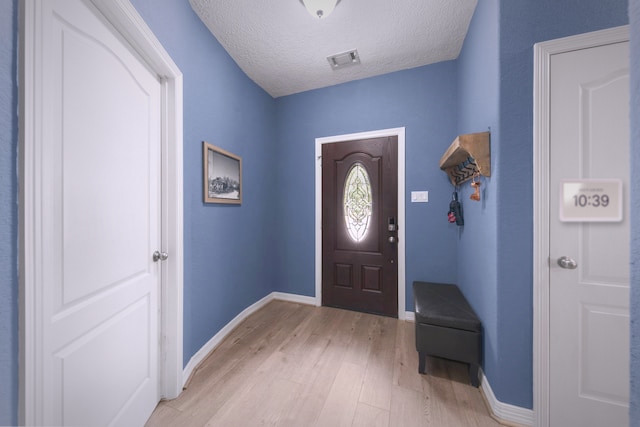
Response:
h=10 m=39
